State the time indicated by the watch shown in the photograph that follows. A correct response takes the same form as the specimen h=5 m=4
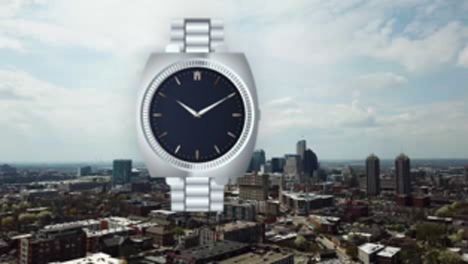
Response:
h=10 m=10
